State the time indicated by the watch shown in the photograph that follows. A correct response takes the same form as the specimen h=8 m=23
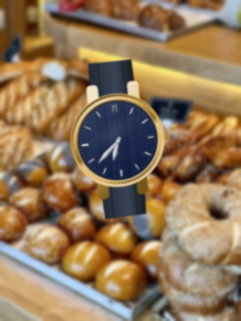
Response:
h=6 m=38
